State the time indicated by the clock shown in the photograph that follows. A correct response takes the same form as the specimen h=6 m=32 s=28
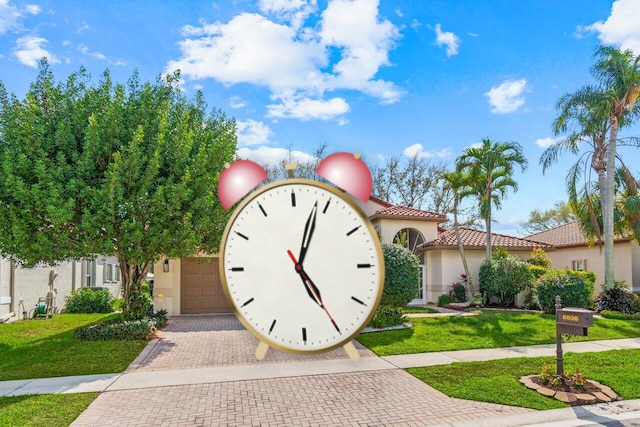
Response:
h=5 m=3 s=25
